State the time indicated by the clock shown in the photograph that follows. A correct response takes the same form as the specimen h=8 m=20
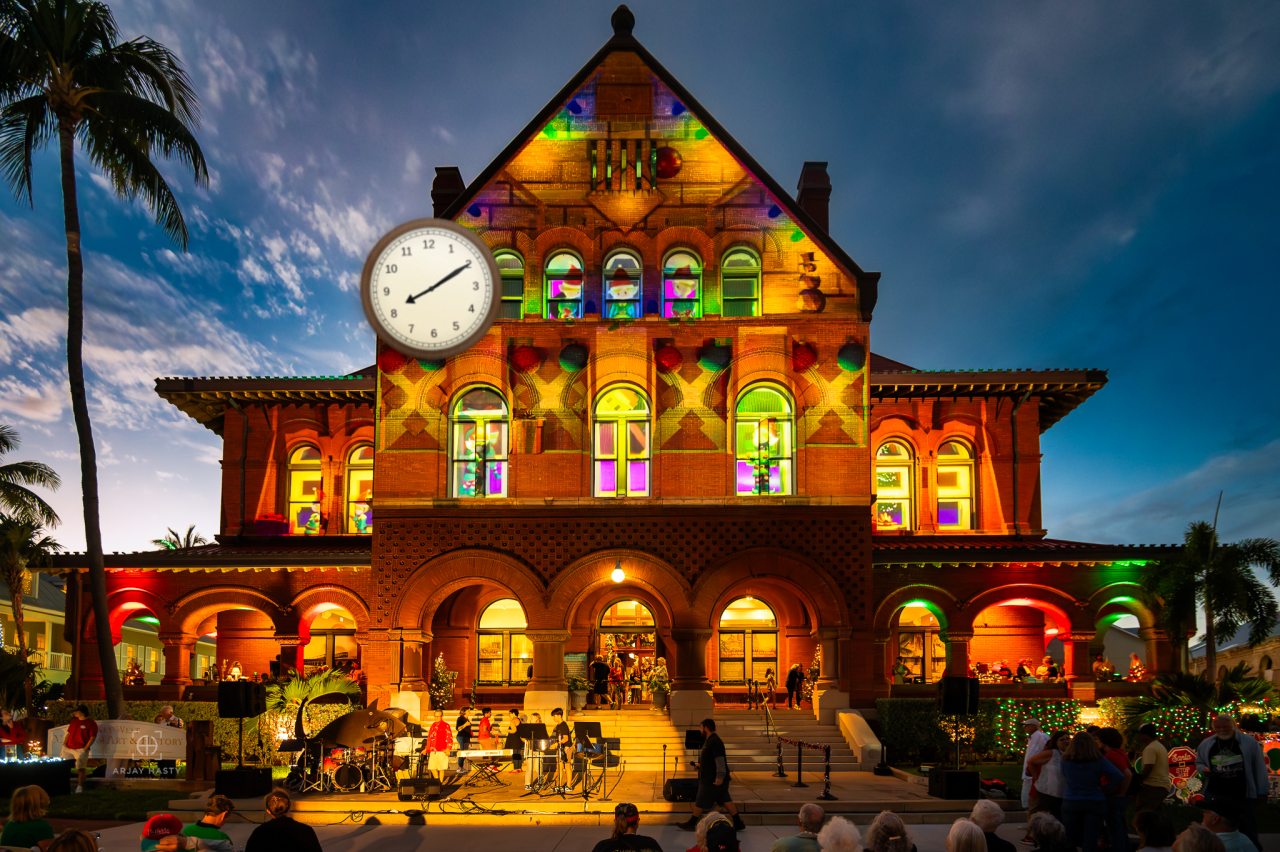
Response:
h=8 m=10
